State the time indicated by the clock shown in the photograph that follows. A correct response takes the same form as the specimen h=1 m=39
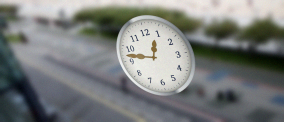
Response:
h=12 m=47
